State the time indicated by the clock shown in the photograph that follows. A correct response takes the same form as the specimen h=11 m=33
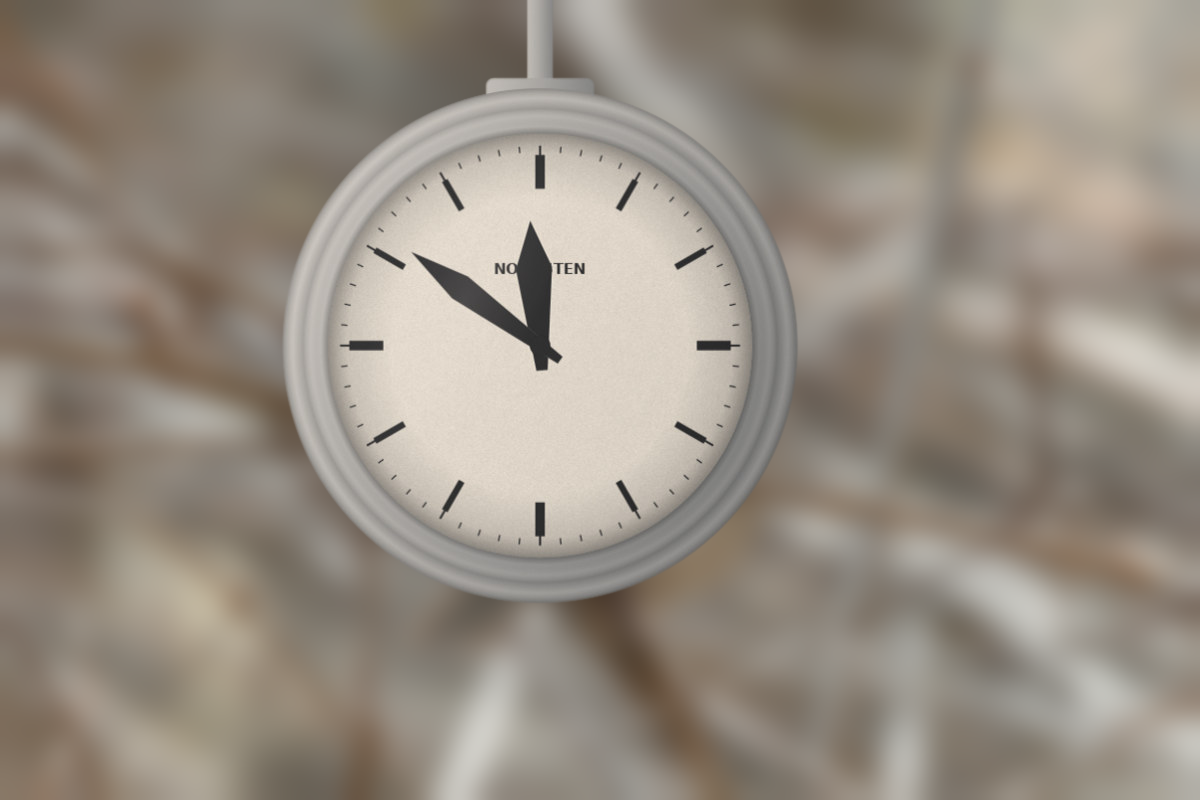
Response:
h=11 m=51
